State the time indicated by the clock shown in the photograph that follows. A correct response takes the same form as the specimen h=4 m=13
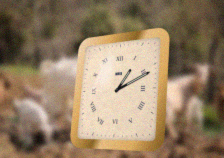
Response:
h=1 m=11
